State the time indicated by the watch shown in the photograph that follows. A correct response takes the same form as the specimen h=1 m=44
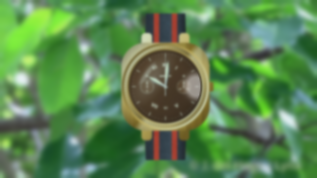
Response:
h=10 m=1
